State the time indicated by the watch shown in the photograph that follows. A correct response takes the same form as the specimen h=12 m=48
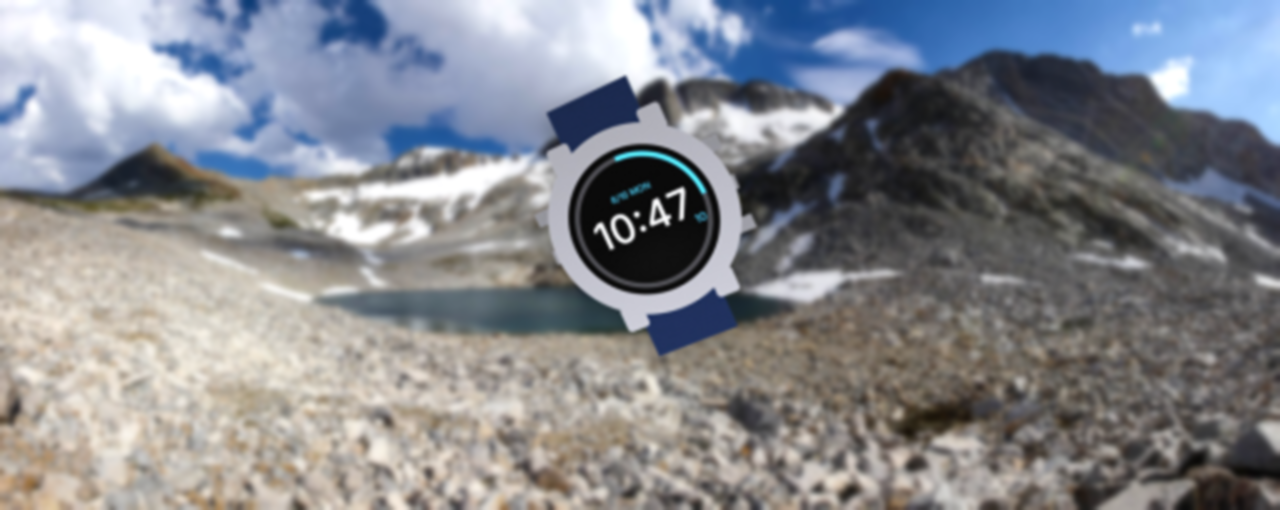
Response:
h=10 m=47
